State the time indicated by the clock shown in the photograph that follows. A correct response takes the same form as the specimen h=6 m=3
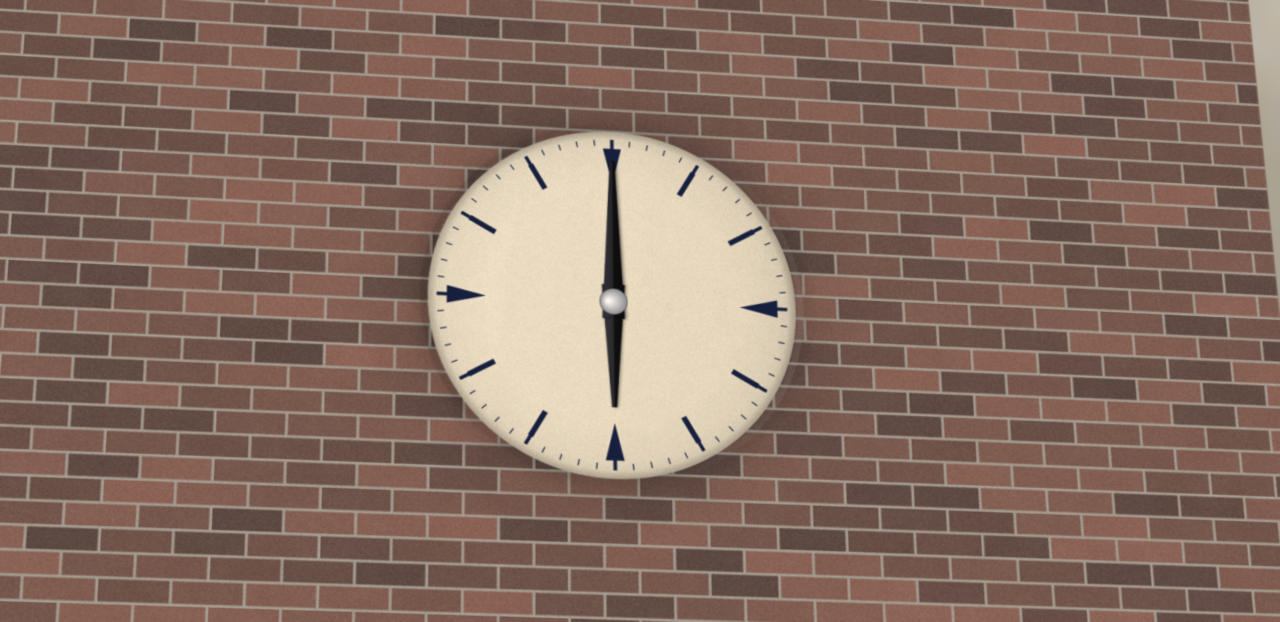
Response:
h=6 m=0
